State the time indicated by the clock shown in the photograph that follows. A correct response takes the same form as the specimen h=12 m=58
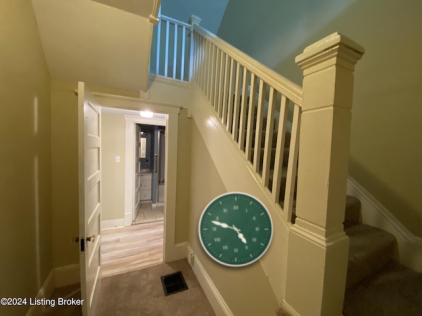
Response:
h=4 m=48
